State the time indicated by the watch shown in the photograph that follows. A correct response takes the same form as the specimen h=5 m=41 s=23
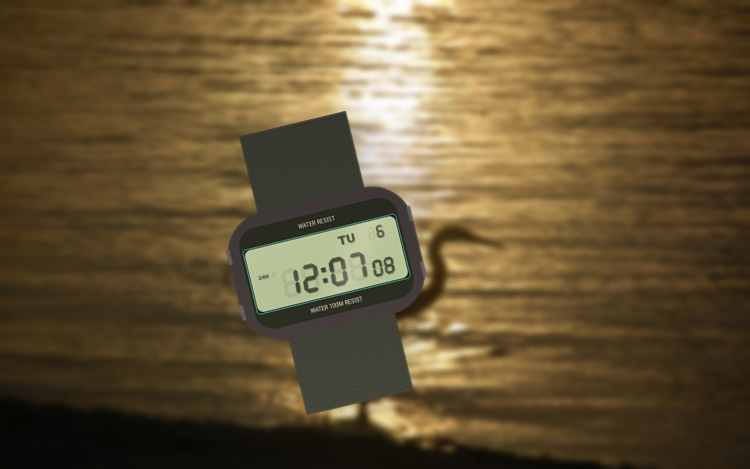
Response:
h=12 m=7 s=8
